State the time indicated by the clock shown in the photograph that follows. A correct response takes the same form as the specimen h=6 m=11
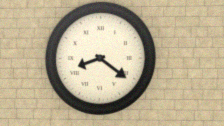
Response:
h=8 m=21
